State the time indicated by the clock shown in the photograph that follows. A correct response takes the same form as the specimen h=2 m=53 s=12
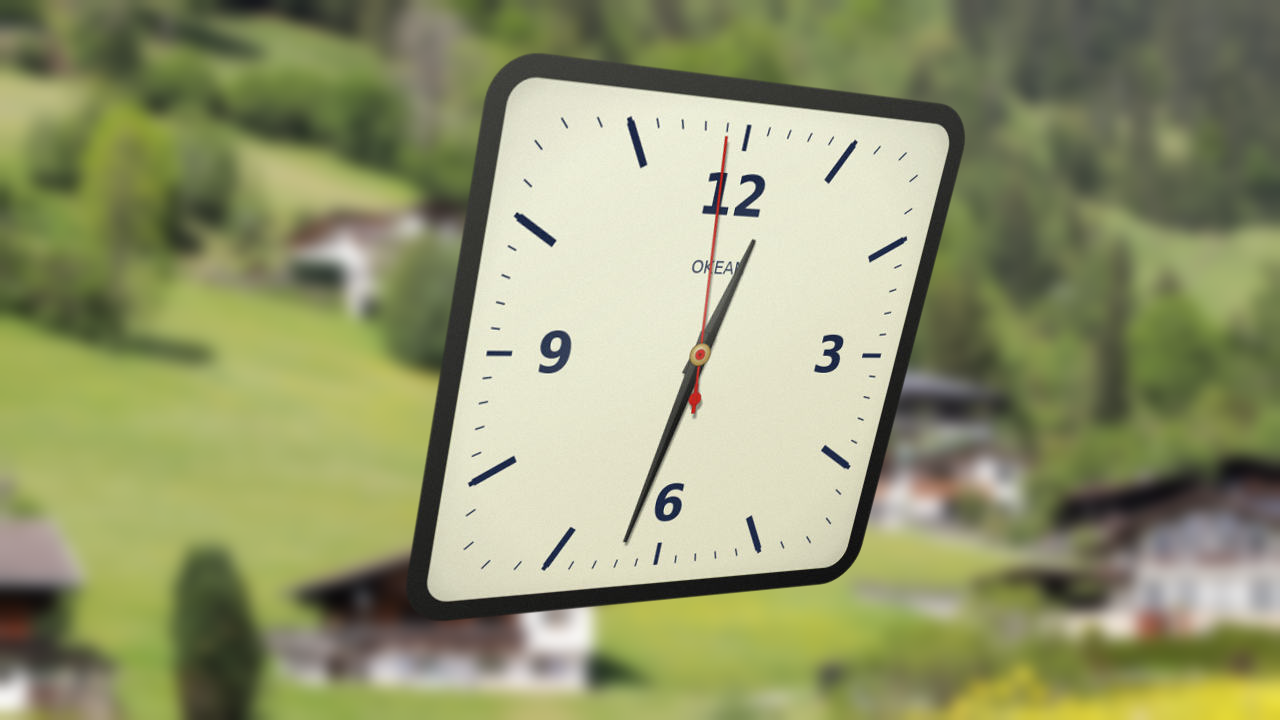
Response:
h=12 m=31 s=59
